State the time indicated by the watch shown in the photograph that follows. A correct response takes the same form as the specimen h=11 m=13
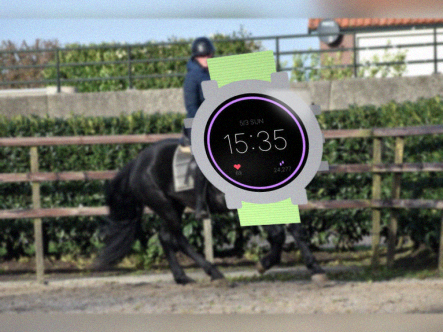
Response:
h=15 m=35
